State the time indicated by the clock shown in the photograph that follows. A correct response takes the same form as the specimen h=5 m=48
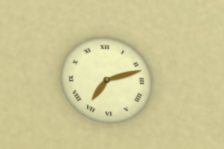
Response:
h=7 m=12
